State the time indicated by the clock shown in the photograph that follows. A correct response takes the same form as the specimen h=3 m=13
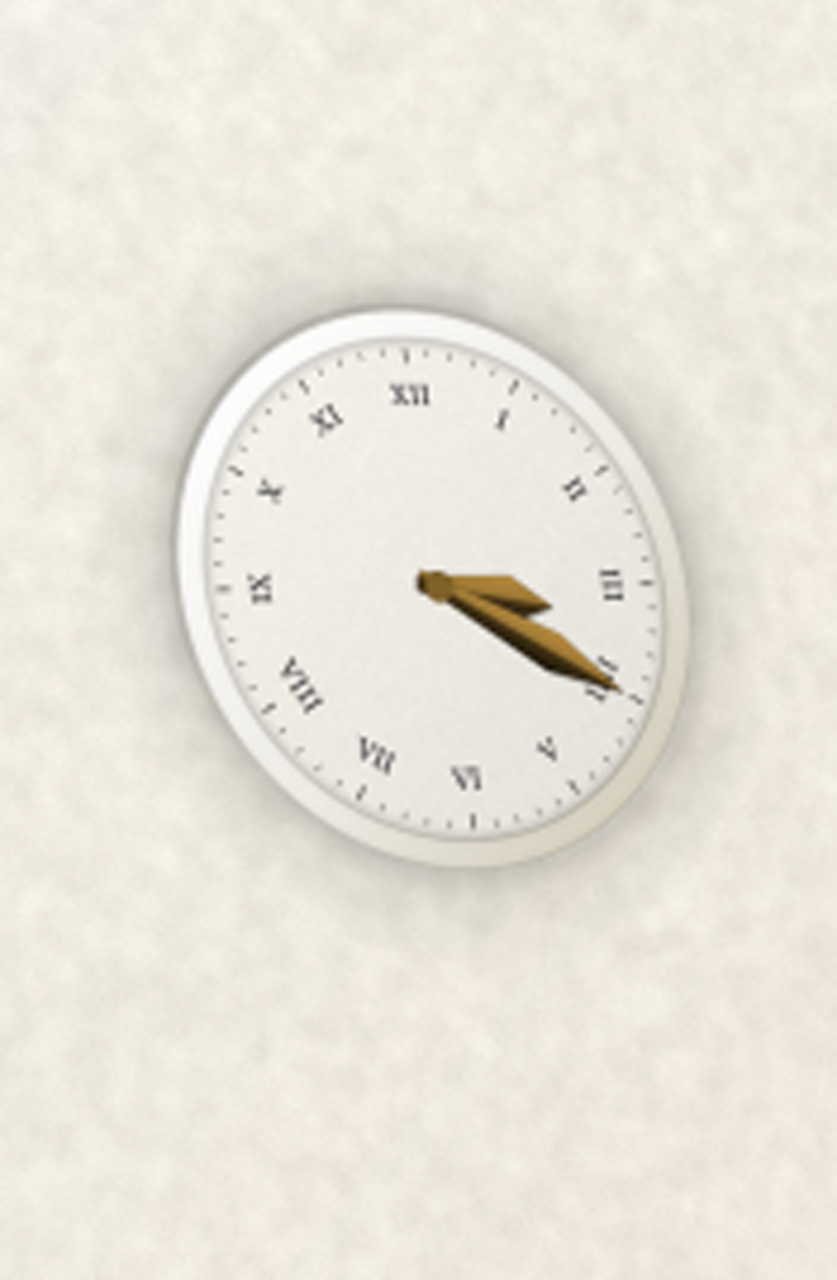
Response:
h=3 m=20
